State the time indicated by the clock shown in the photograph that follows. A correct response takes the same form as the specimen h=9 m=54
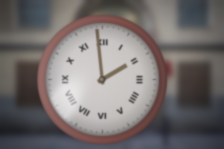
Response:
h=1 m=59
